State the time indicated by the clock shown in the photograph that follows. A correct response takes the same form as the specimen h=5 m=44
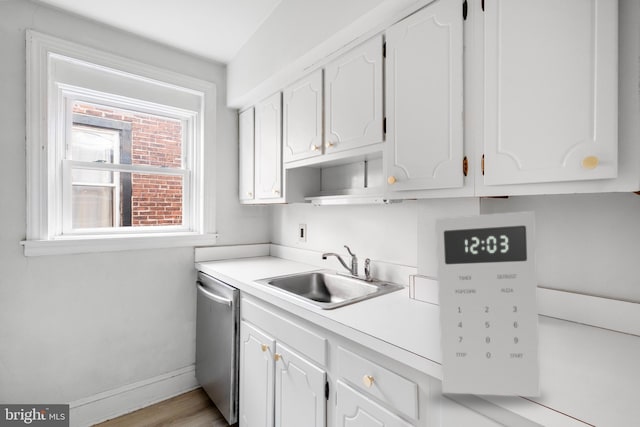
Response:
h=12 m=3
